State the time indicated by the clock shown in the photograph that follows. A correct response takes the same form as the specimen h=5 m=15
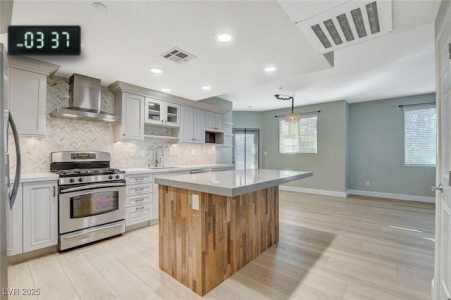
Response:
h=3 m=37
